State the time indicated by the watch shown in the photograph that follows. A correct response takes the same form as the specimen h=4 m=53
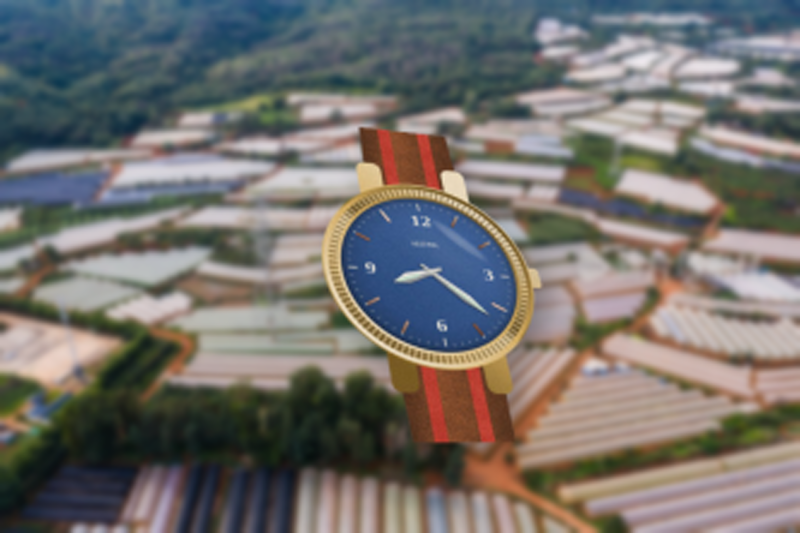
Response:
h=8 m=22
